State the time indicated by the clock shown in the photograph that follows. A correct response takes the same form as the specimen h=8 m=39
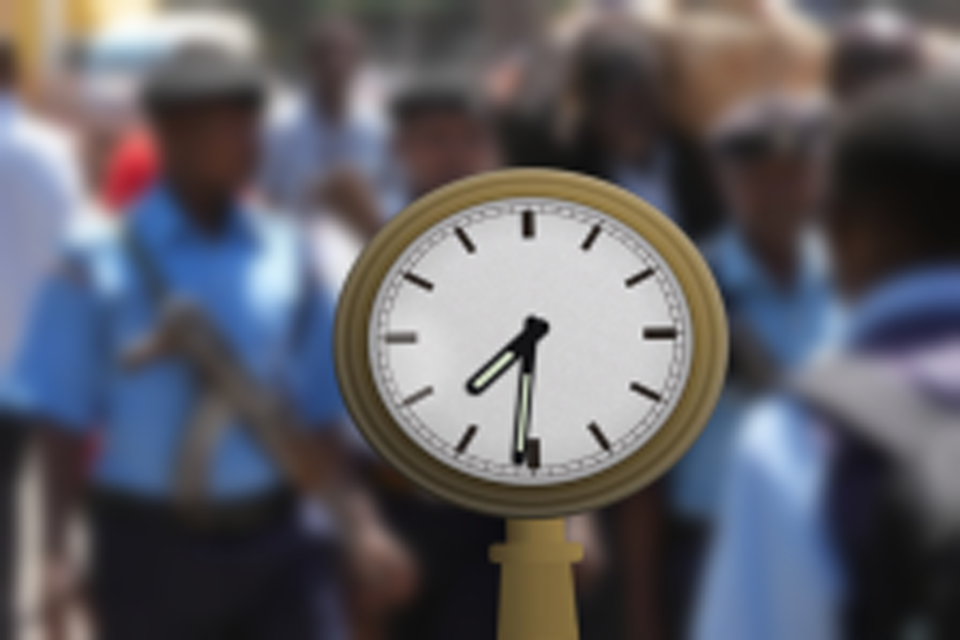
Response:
h=7 m=31
